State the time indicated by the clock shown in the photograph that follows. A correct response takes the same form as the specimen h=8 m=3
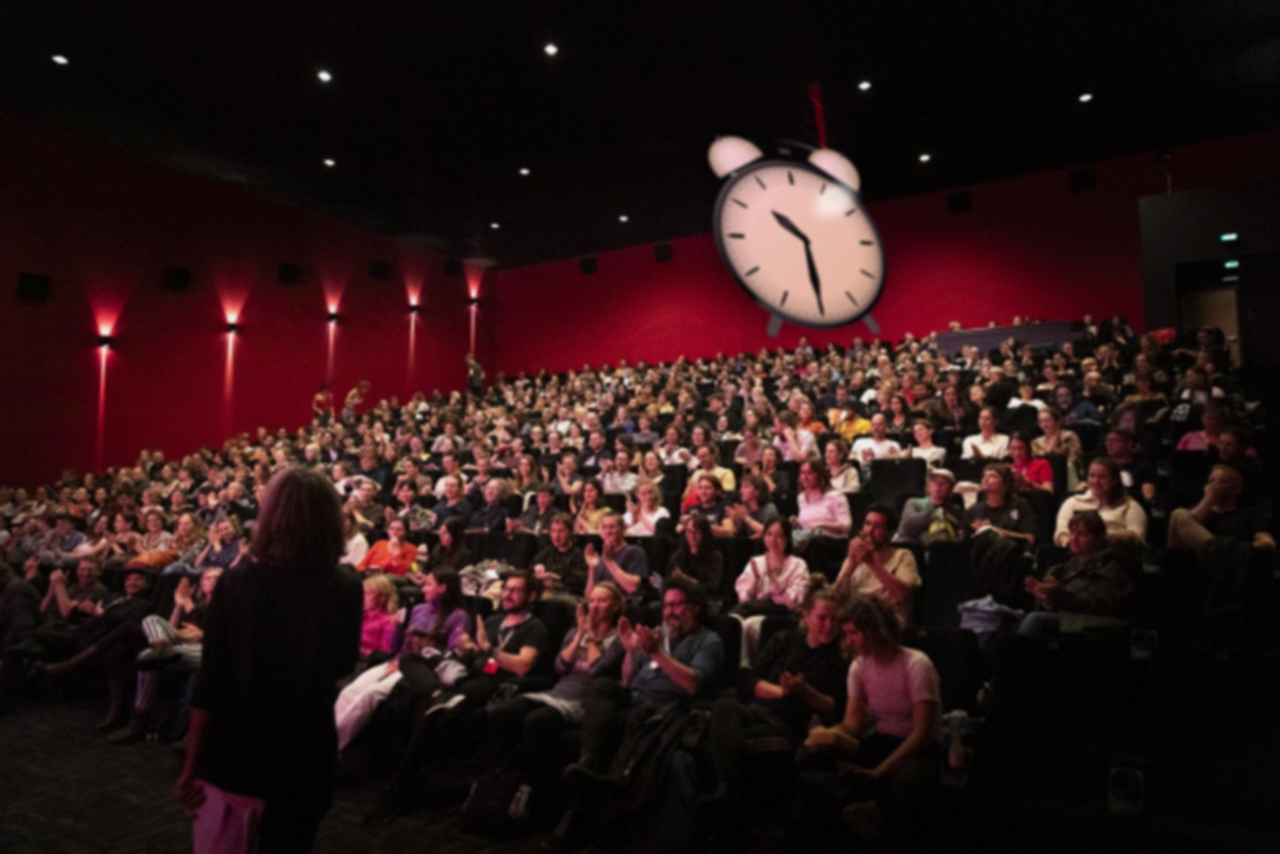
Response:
h=10 m=30
